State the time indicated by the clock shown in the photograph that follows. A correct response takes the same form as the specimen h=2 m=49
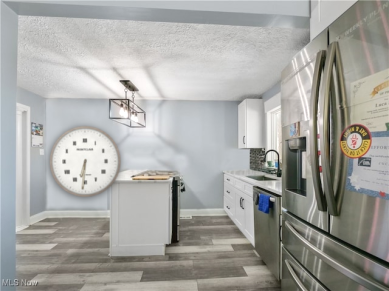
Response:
h=6 m=31
